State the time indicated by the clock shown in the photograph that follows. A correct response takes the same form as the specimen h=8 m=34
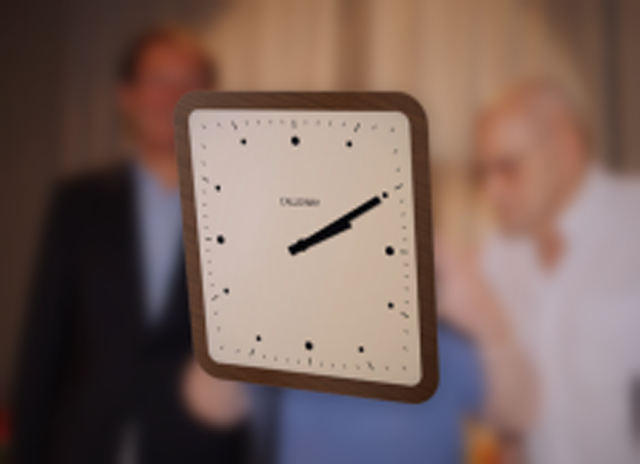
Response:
h=2 m=10
